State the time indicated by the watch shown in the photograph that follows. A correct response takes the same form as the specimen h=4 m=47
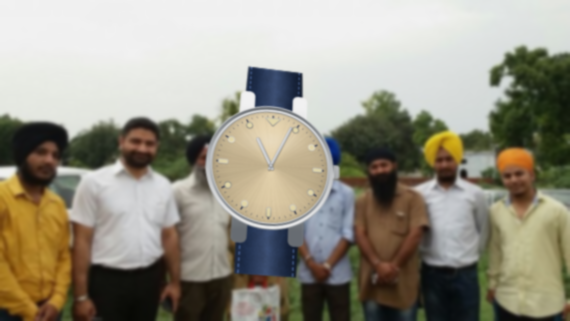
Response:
h=11 m=4
